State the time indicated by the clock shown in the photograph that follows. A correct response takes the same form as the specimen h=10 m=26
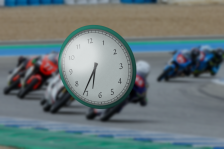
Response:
h=6 m=36
